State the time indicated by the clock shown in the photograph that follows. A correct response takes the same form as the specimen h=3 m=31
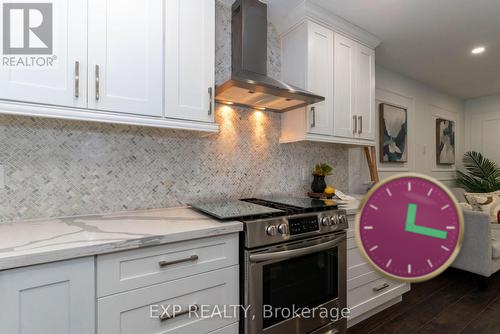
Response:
h=12 m=17
